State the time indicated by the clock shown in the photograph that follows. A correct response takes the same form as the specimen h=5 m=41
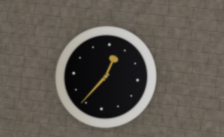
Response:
h=12 m=36
